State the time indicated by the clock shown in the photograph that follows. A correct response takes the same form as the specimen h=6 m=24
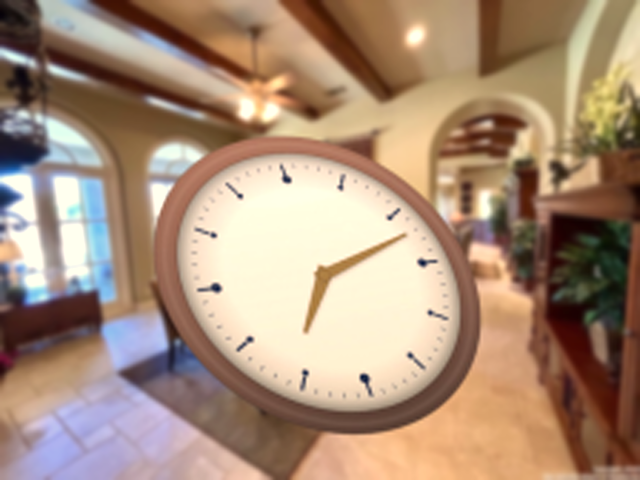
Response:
h=7 m=12
